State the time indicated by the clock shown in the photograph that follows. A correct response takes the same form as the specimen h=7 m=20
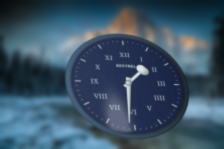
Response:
h=1 m=31
